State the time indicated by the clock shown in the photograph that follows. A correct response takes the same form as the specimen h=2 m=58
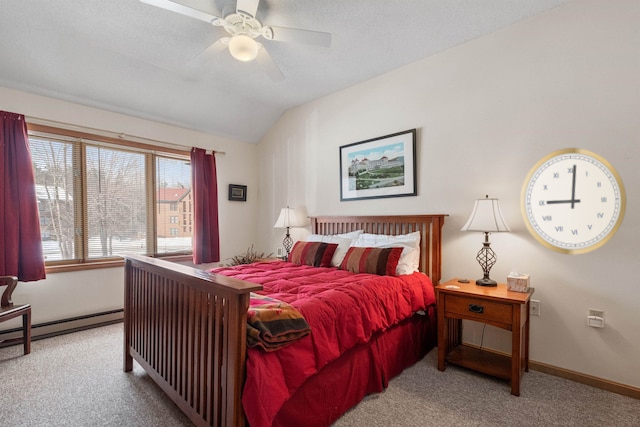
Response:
h=9 m=1
